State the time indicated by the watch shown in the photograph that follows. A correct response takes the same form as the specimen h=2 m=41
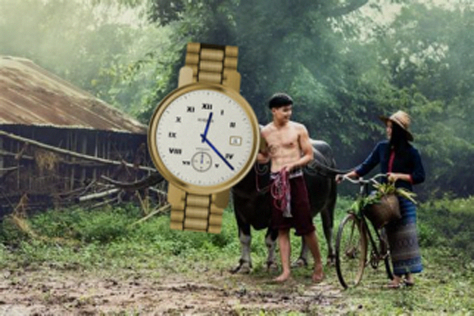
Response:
h=12 m=22
